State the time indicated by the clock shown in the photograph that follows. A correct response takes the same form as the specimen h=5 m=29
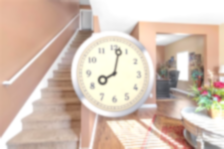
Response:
h=8 m=2
